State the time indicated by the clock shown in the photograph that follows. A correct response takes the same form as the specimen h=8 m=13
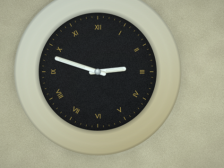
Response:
h=2 m=48
